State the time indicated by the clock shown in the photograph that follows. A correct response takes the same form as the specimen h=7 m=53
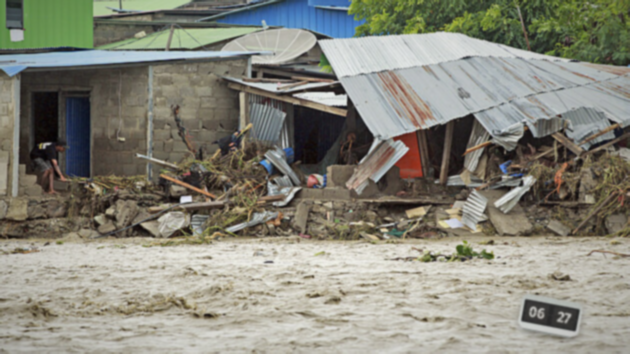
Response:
h=6 m=27
